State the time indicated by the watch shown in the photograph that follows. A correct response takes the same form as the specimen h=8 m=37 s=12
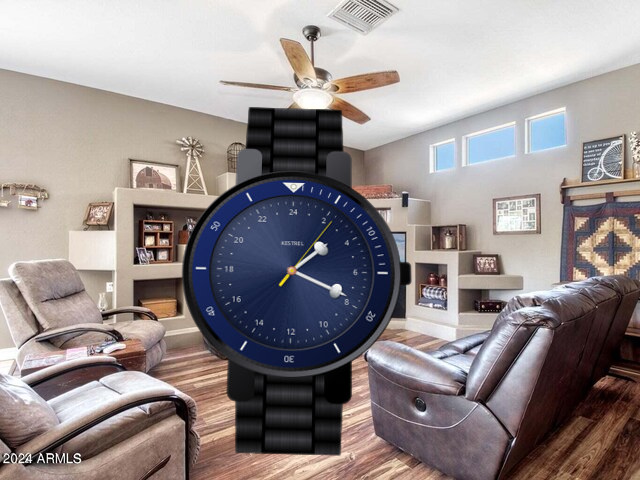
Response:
h=3 m=19 s=6
